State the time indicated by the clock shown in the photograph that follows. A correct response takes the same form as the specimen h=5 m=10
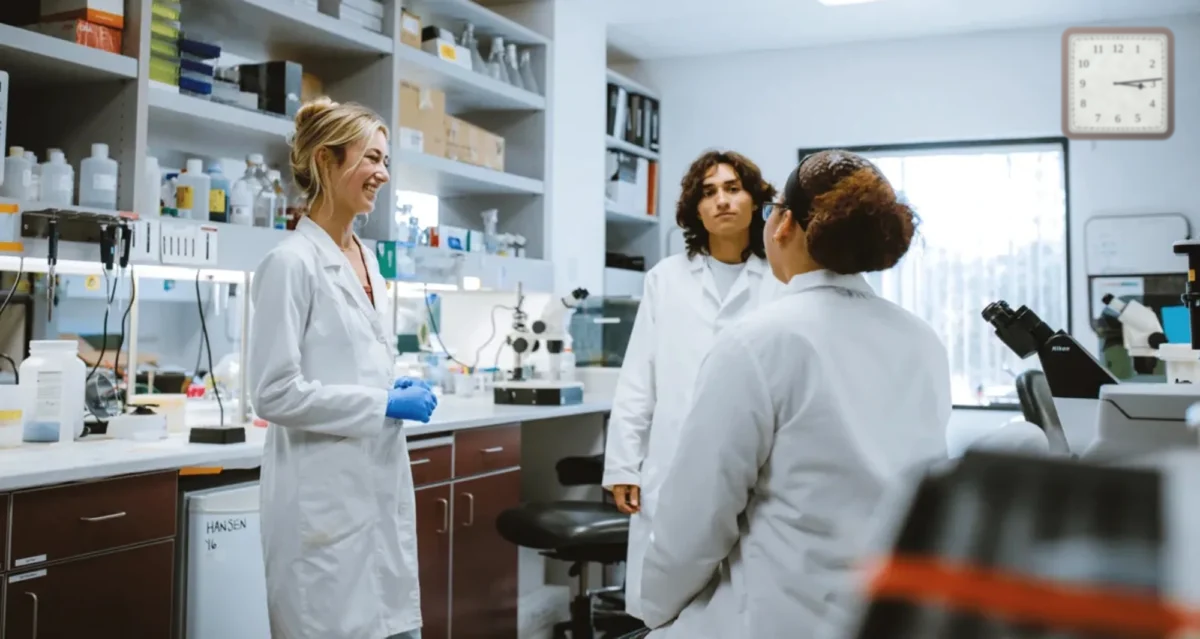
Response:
h=3 m=14
